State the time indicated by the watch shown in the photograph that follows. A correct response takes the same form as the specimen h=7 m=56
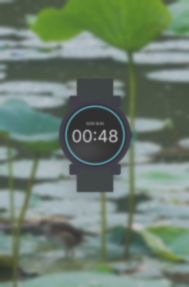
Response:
h=0 m=48
